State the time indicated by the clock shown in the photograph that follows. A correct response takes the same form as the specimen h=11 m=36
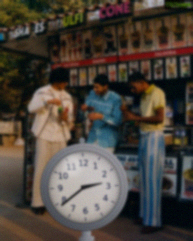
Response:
h=2 m=39
